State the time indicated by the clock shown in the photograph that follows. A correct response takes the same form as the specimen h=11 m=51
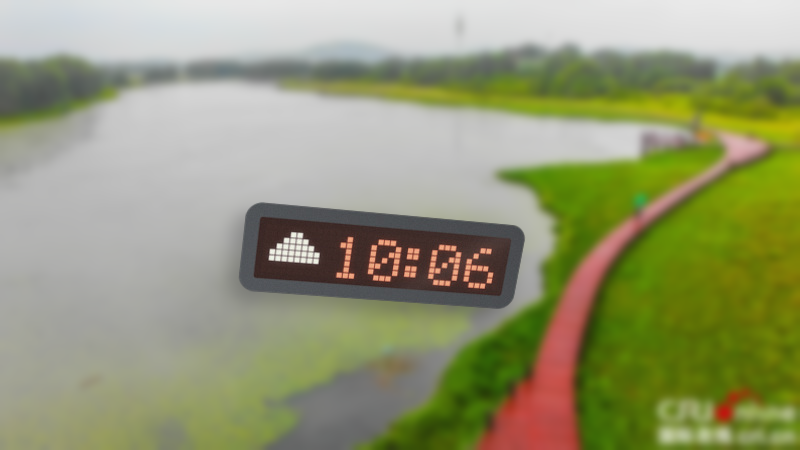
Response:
h=10 m=6
